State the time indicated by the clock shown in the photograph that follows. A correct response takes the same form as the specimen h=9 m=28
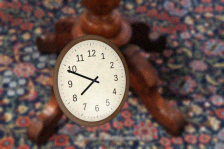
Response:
h=7 m=49
